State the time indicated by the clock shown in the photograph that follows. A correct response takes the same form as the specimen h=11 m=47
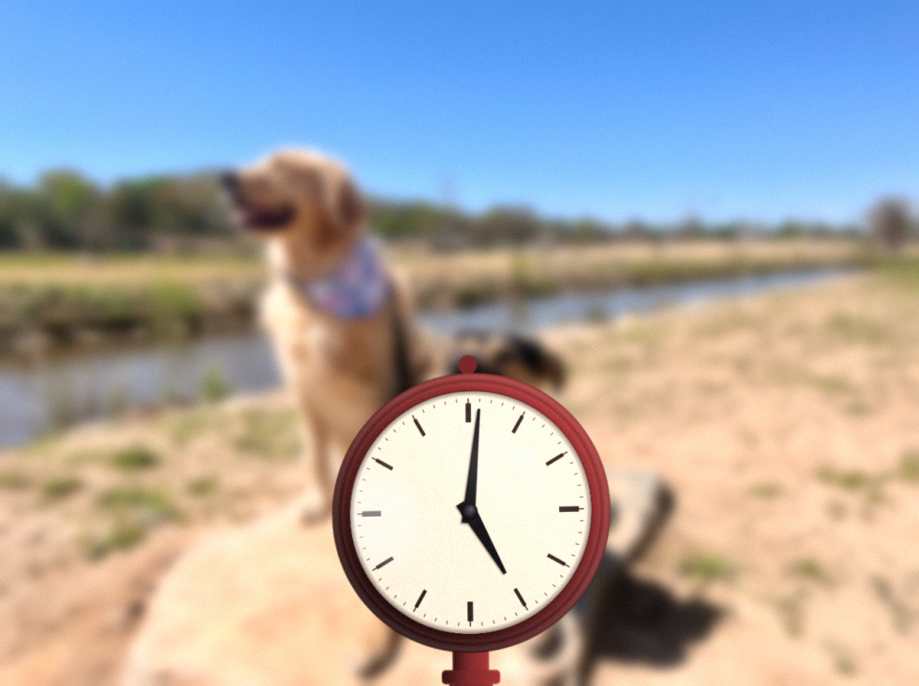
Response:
h=5 m=1
